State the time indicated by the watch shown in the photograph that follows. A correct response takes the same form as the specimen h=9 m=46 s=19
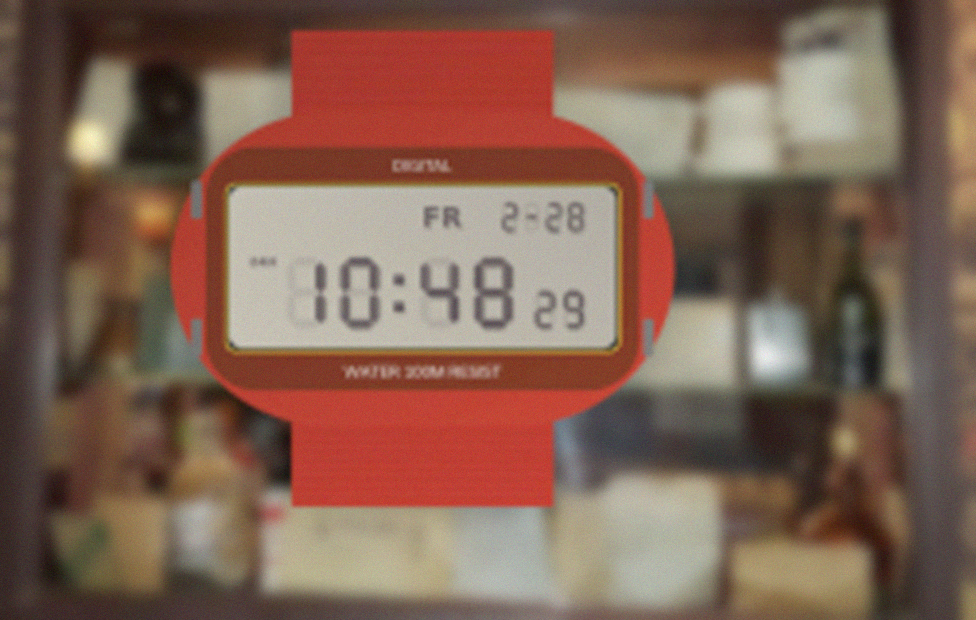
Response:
h=10 m=48 s=29
